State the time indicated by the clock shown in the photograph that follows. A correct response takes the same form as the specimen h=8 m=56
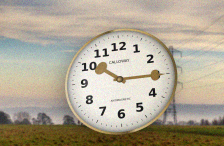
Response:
h=10 m=15
